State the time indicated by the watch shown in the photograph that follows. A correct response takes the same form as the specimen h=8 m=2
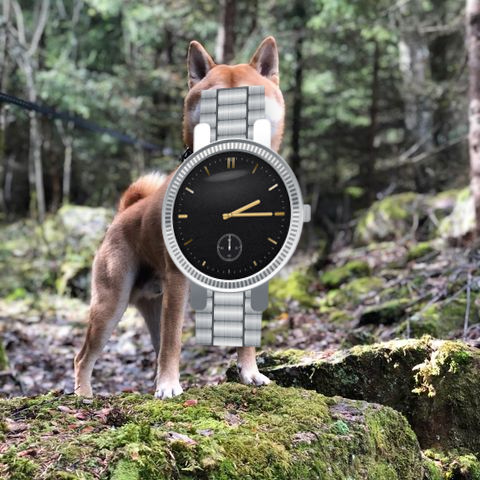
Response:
h=2 m=15
